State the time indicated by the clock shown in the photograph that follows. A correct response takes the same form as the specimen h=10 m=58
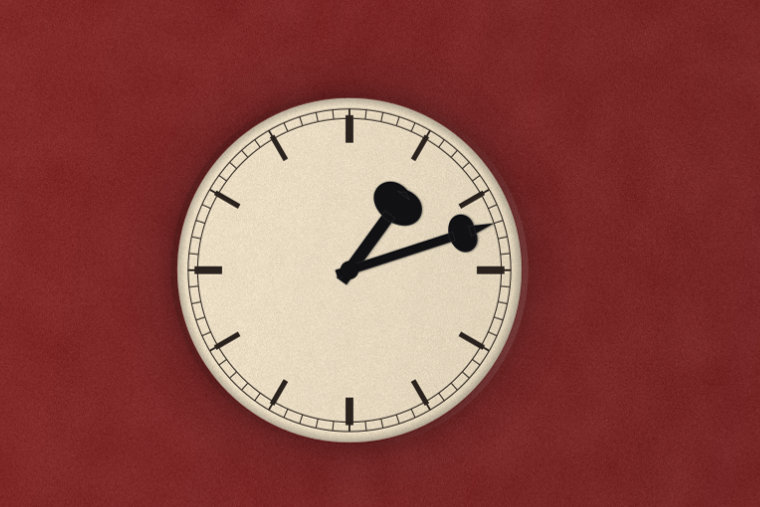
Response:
h=1 m=12
